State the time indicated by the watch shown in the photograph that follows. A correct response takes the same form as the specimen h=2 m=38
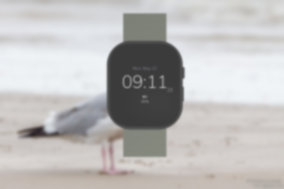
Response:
h=9 m=11
